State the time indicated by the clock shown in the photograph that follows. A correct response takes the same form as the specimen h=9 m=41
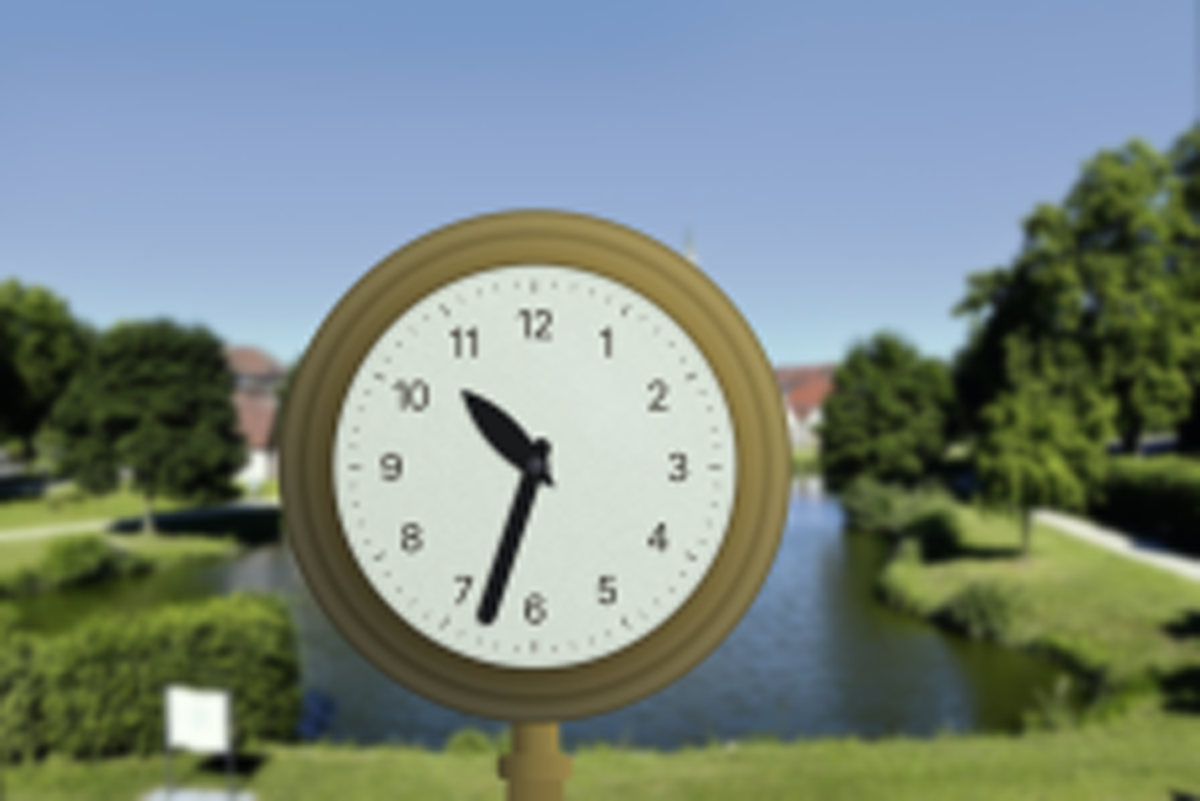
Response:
h=10 m=33
